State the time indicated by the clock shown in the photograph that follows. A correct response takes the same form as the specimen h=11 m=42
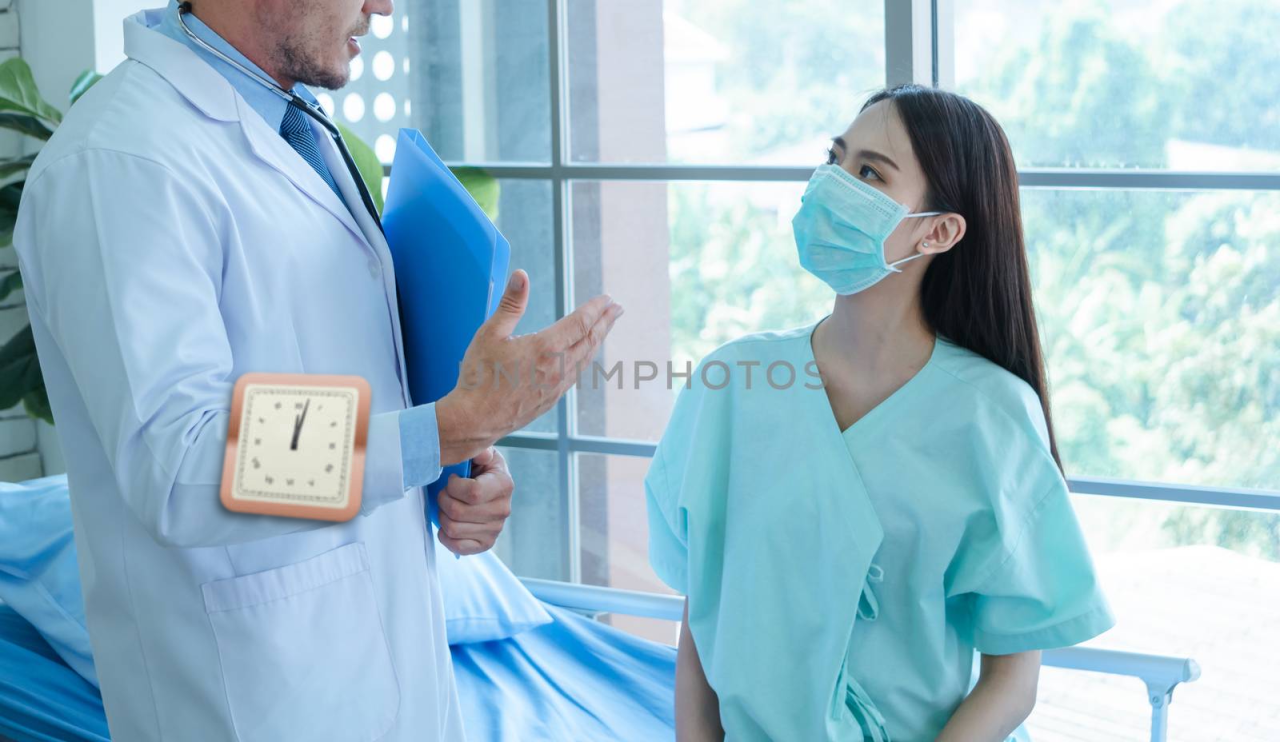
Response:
h=12 m=2
